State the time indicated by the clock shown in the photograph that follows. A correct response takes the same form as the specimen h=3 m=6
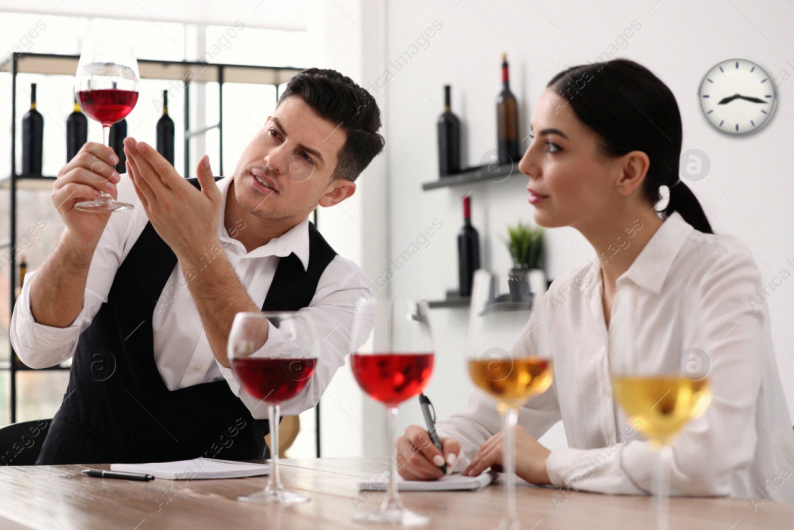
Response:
h=8 m=17
